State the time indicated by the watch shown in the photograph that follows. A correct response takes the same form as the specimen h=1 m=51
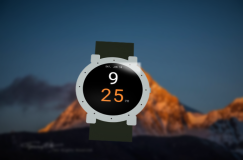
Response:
h=9 m=25
